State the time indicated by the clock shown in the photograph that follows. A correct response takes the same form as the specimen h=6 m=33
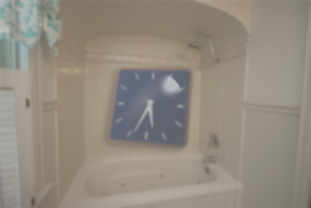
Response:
h=5 m=34
